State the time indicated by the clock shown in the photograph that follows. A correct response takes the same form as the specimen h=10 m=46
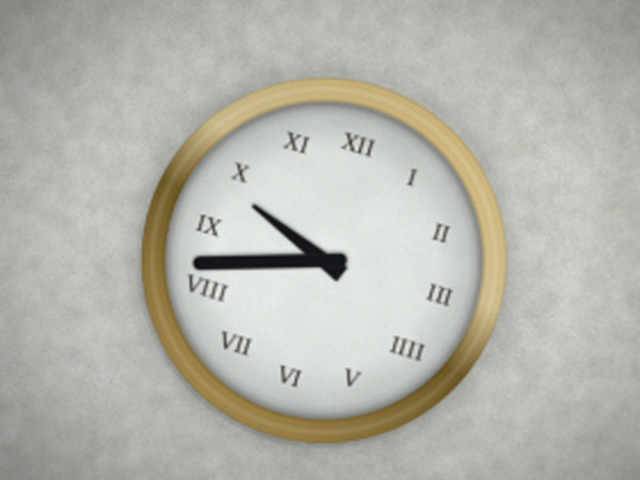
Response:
h=9 m=42
